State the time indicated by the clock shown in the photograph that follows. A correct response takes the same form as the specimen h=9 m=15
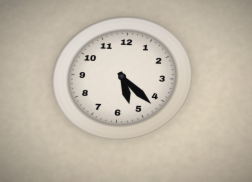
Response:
h=5 m=22
